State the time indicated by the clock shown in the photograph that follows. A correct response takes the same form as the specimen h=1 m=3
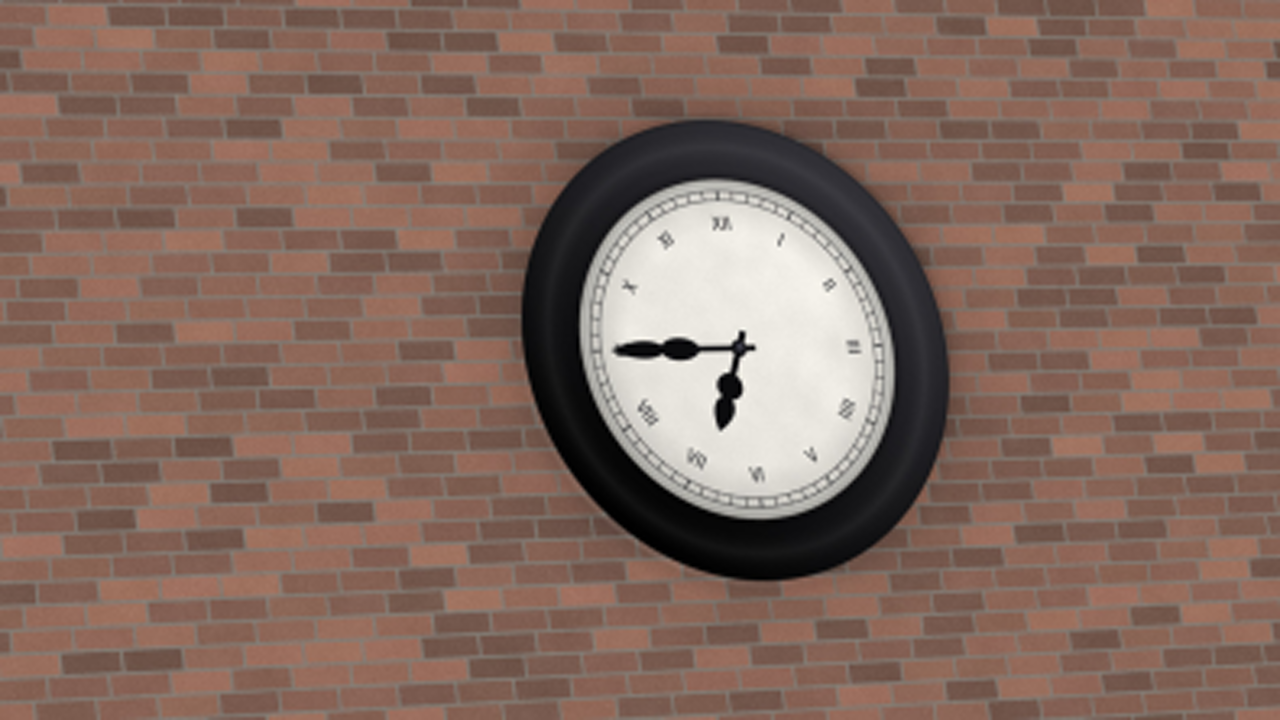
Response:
h=6 m=45
